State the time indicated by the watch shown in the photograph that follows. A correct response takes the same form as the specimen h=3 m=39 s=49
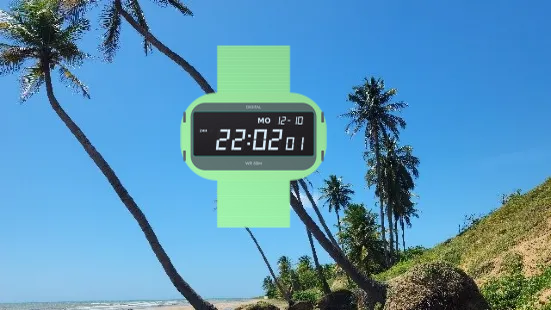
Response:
h=22 m=2 s=1
